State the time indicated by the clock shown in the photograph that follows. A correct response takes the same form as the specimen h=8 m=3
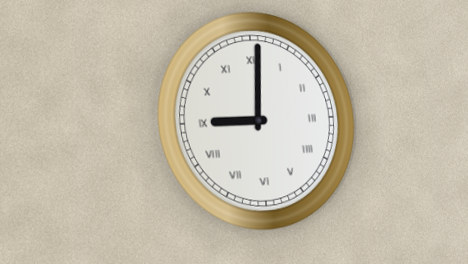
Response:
h=9 m=1
